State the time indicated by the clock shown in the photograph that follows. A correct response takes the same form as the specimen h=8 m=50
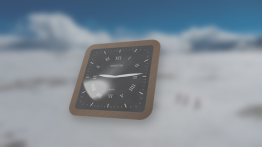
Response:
h=9 m=14
